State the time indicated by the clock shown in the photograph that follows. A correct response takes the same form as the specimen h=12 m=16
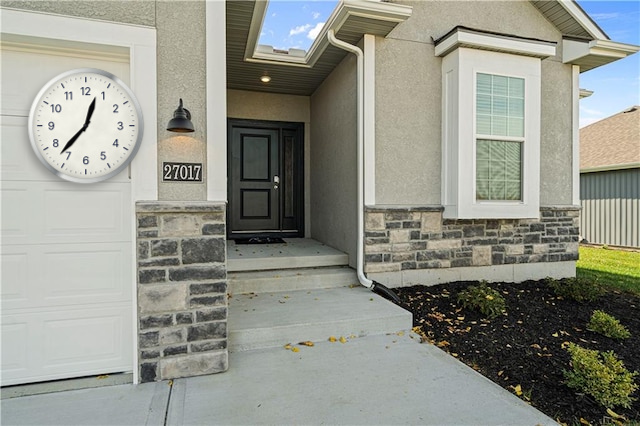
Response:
h=12 m=37
